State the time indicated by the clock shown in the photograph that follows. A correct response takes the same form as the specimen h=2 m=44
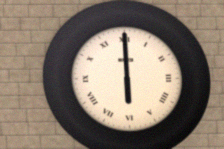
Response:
h=6 m=0
